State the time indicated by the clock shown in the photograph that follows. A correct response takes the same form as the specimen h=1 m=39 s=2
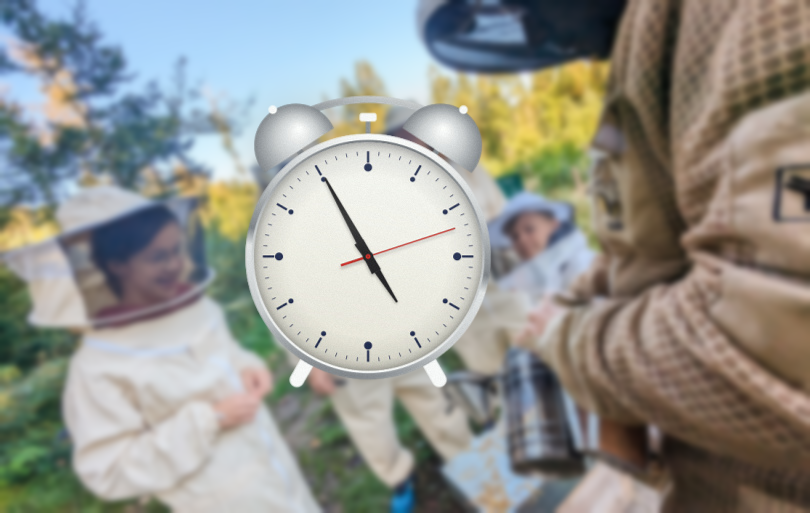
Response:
h=4 m=55 s=12
